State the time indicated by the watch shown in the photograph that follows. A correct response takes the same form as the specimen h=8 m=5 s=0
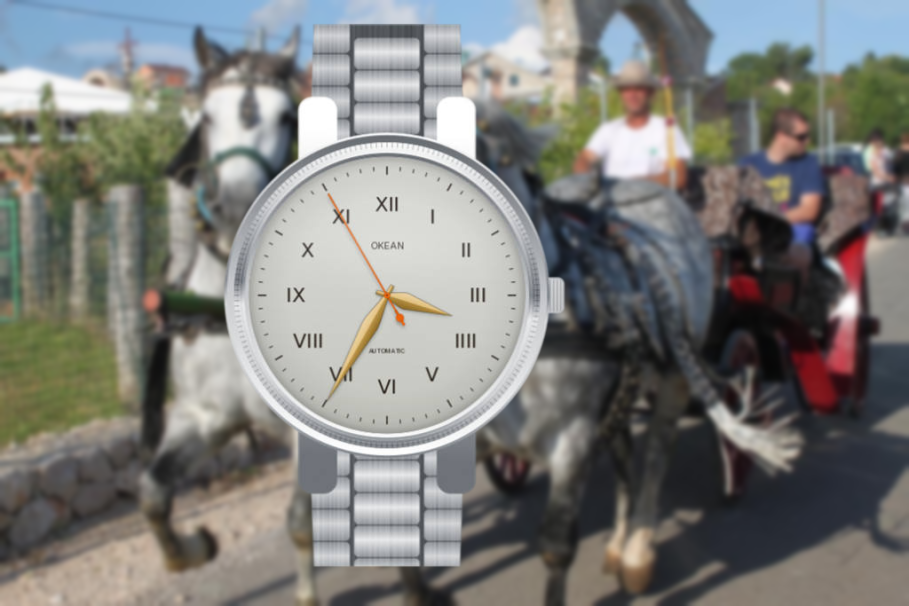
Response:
h=3 m=34 s=55
